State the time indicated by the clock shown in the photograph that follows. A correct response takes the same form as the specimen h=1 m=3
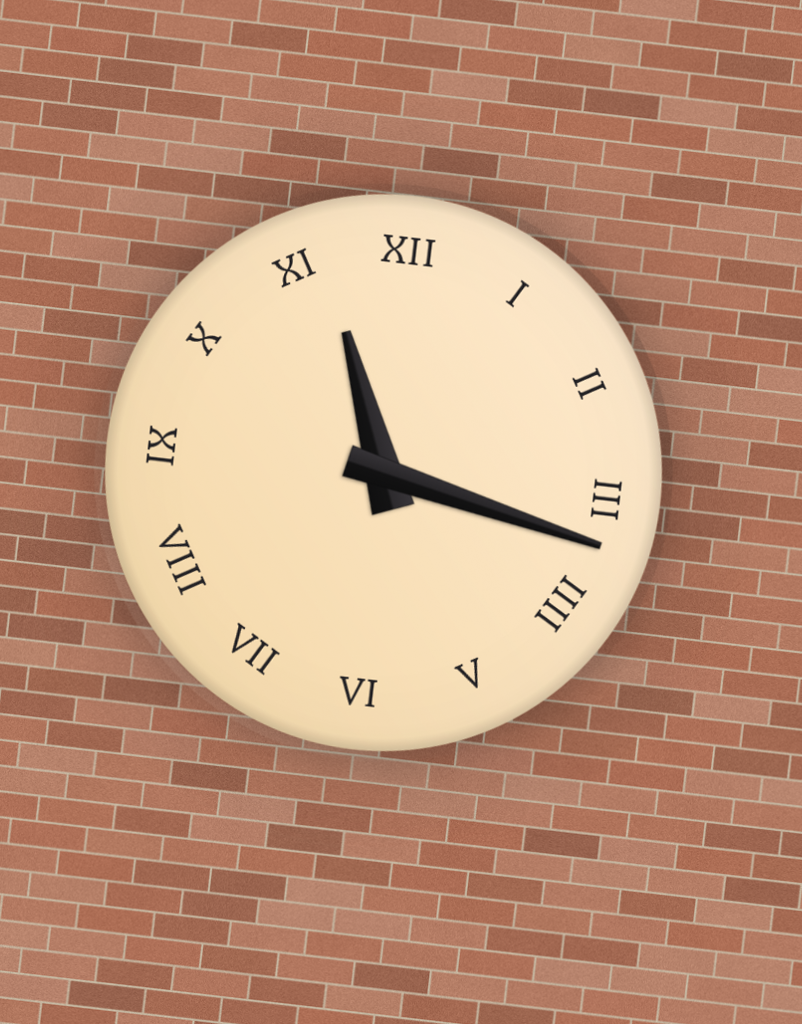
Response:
h=11 m=17
